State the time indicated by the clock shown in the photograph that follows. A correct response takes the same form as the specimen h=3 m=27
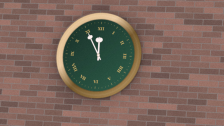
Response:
h=11 m=55
